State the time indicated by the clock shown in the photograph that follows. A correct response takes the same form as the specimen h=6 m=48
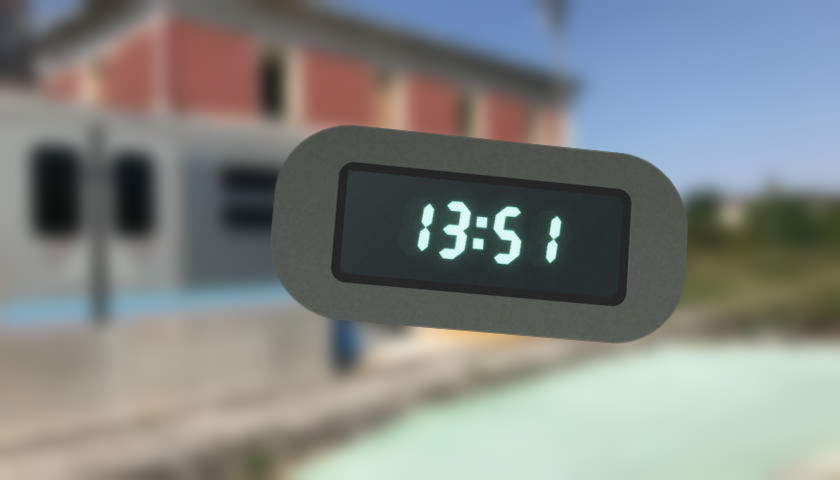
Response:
h=13 m=51
